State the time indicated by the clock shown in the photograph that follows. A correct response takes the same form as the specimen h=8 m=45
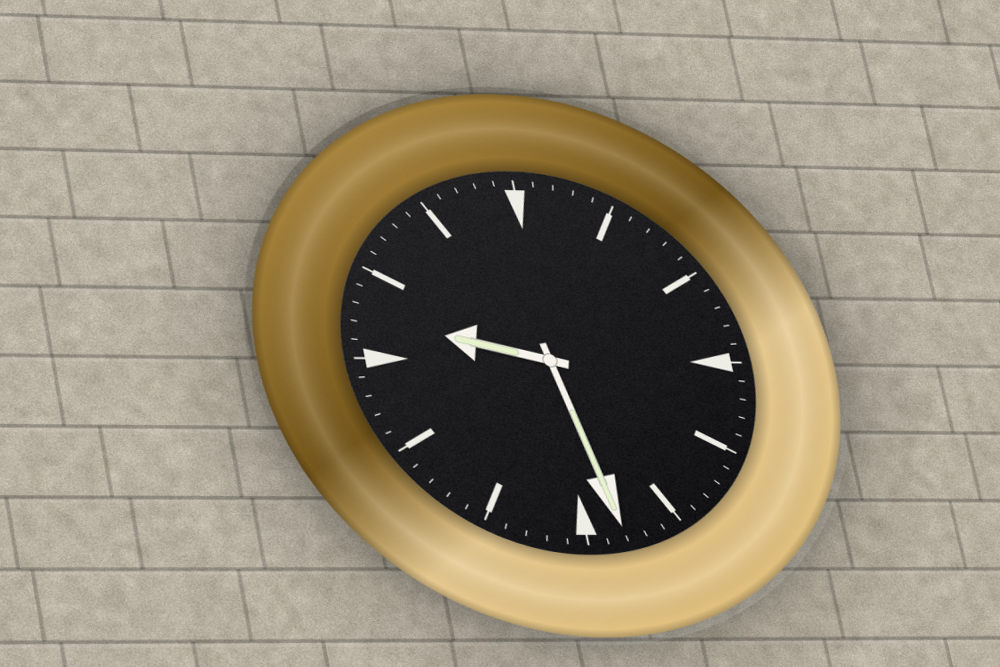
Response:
h=9 m=28
